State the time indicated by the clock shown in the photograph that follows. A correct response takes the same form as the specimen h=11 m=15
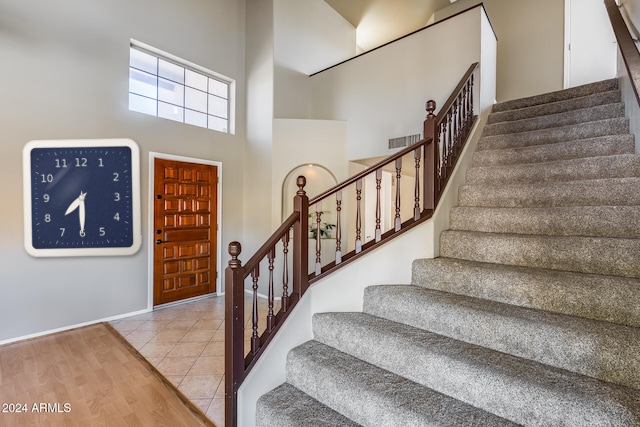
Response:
h=7 m=30
